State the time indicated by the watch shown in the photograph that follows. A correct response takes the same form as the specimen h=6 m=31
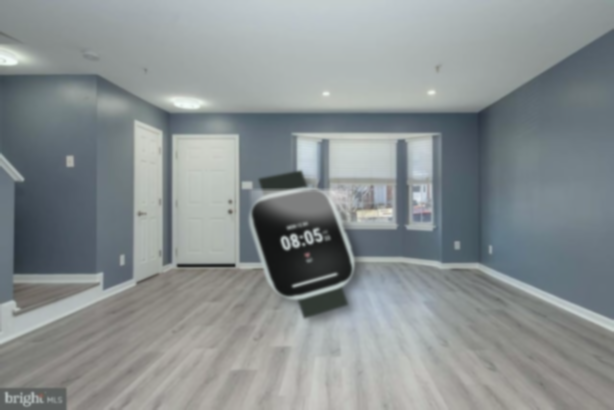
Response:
h=8 m=5
